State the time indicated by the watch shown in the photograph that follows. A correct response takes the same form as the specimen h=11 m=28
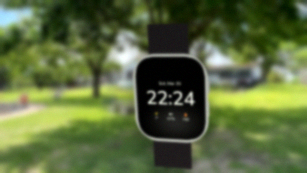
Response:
h=22 m=24
